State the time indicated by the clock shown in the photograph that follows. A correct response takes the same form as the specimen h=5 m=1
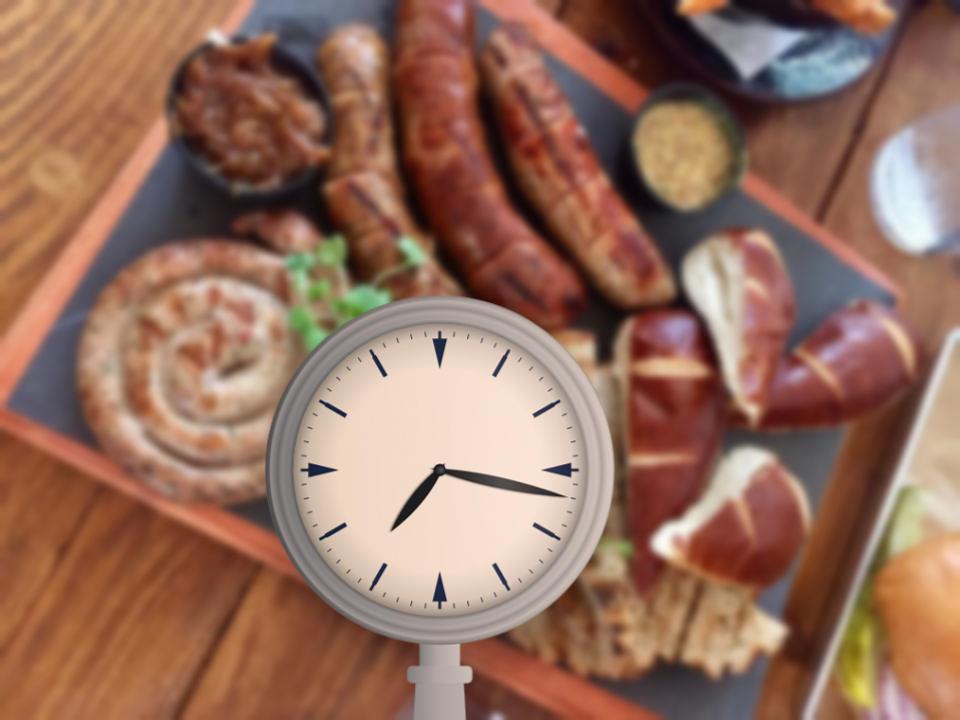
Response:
h=7 m=17
